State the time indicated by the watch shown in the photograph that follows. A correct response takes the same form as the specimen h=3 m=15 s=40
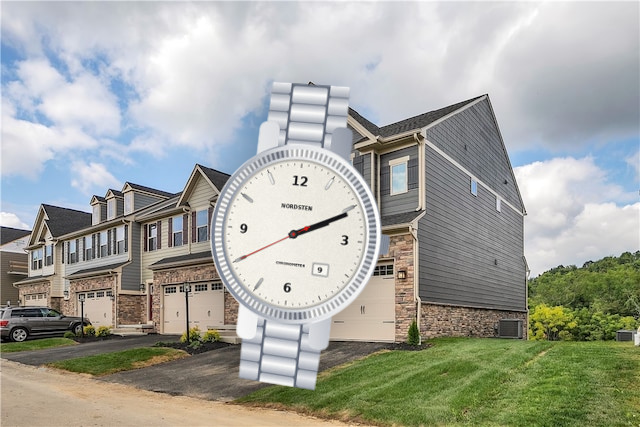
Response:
h=2 m=10 s=40
